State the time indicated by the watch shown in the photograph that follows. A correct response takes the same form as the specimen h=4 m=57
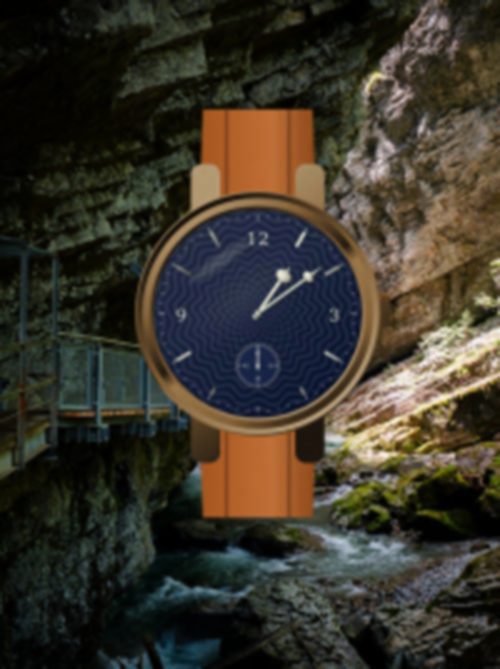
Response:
h=1 m=9
